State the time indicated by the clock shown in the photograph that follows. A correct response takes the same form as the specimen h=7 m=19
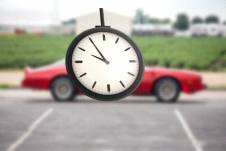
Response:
h=9 m=55
